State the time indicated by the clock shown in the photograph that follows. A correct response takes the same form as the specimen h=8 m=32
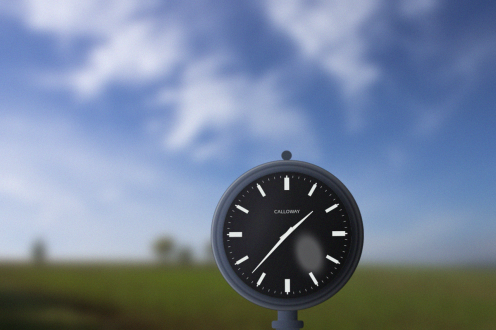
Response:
h=1 m=37
